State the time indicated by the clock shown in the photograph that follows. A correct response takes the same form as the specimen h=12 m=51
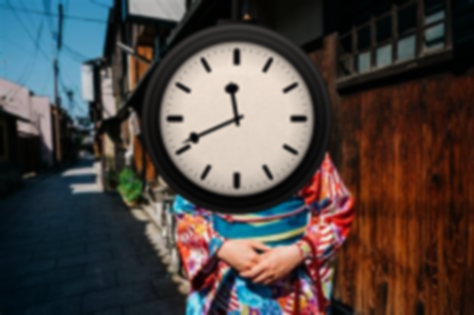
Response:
h=11 m=41
